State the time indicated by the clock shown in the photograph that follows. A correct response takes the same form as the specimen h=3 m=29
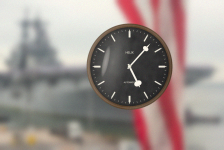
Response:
h=5 m=7
